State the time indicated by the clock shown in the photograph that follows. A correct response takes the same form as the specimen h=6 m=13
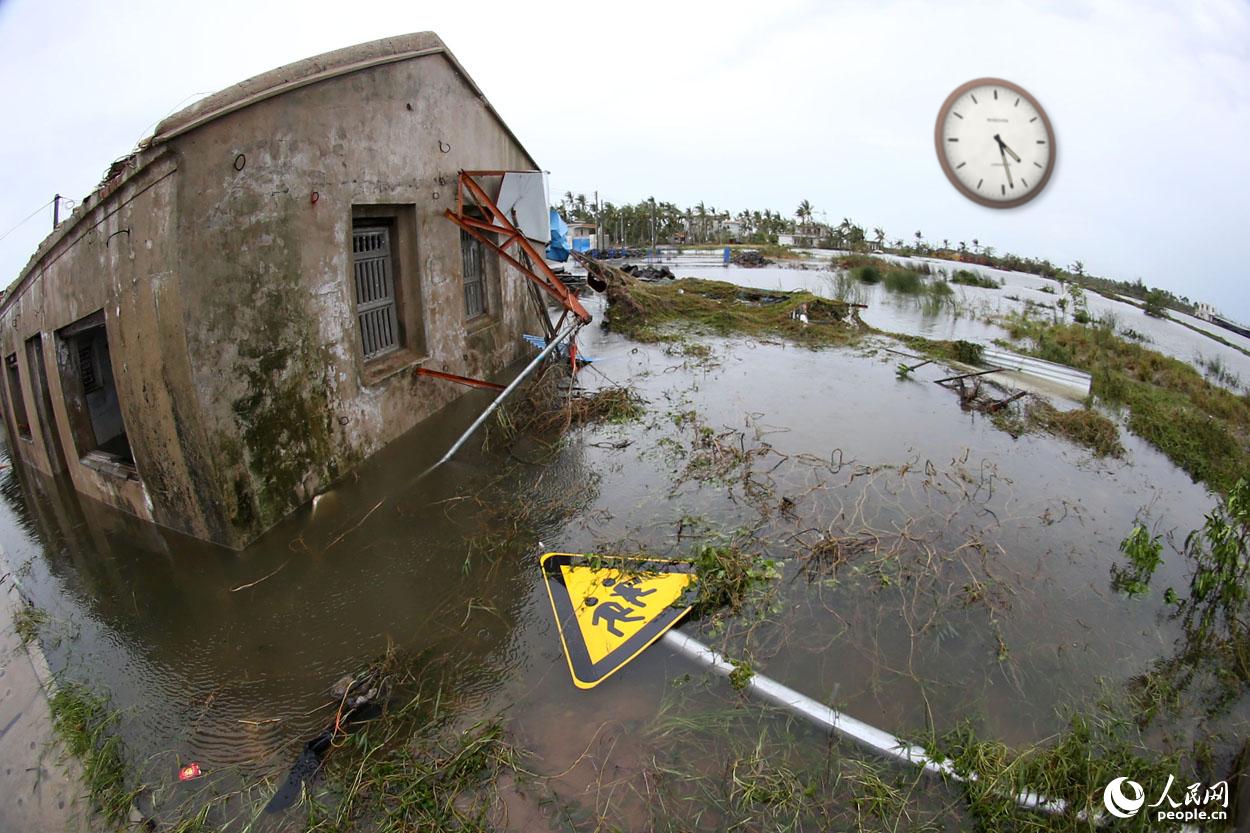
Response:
h=4 m=28
